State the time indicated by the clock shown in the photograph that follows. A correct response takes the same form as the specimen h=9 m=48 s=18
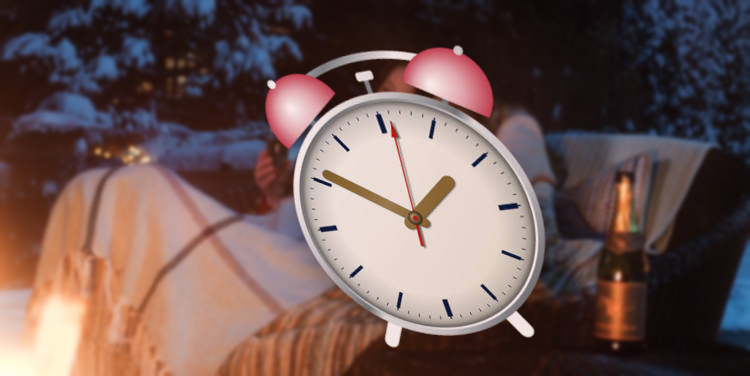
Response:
h=1 m=51 s=1
